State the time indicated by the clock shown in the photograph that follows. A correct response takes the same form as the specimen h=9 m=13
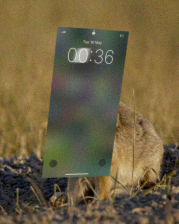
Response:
h=0 m=36
